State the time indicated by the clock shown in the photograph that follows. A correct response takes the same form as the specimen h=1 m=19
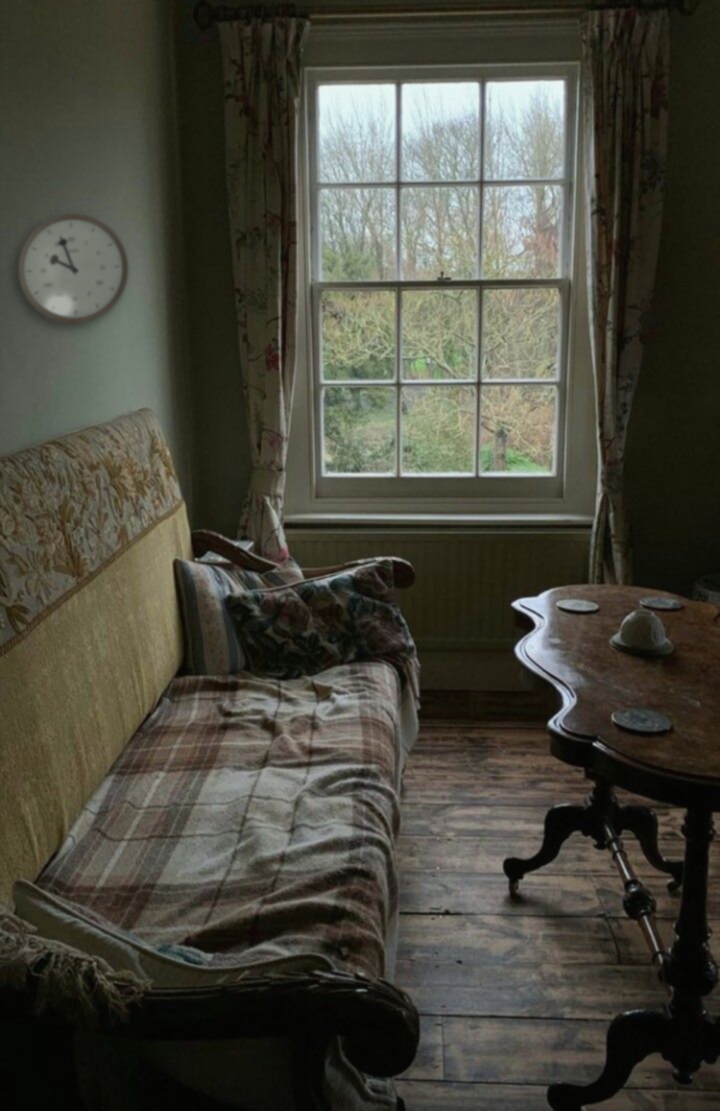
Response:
h=9 m=57
